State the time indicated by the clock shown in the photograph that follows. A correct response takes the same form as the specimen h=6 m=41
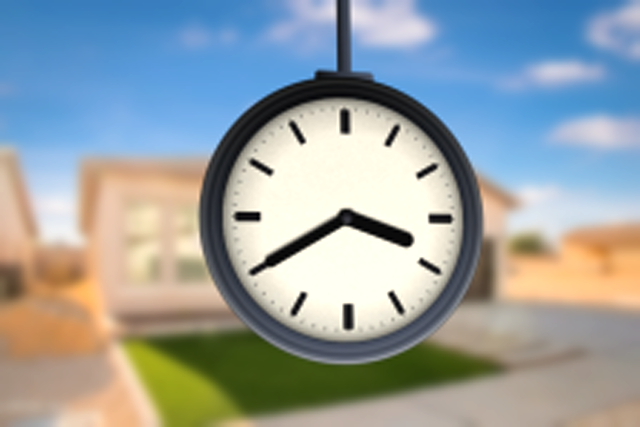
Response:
h=3 m=40
